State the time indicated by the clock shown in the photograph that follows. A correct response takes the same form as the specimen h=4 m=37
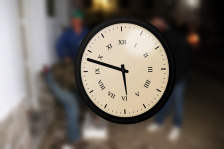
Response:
h=5 m=48
